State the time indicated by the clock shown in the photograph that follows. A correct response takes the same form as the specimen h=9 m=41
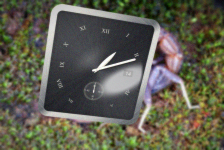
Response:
h=1 m=11
